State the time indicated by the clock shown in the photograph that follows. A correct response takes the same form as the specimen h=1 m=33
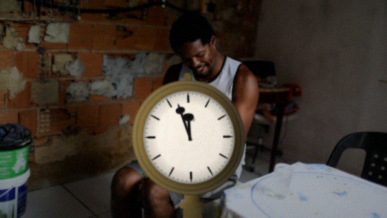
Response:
h=11 m=57
